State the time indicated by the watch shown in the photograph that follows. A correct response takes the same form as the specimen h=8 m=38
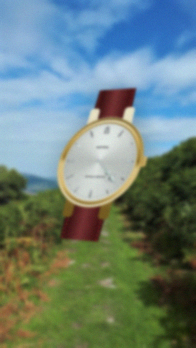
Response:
h=4 m=22
